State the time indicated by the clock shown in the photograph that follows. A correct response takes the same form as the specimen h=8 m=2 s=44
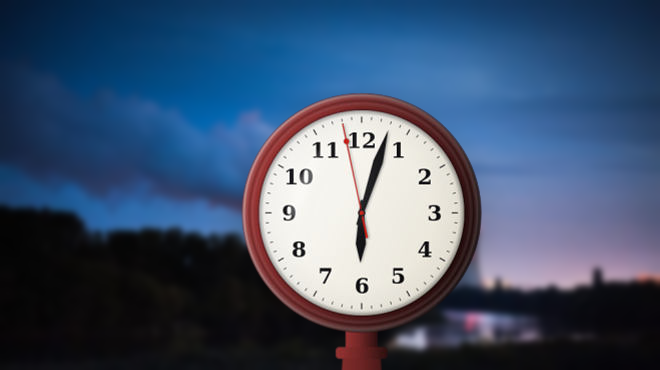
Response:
h=6 m=2 s=58
